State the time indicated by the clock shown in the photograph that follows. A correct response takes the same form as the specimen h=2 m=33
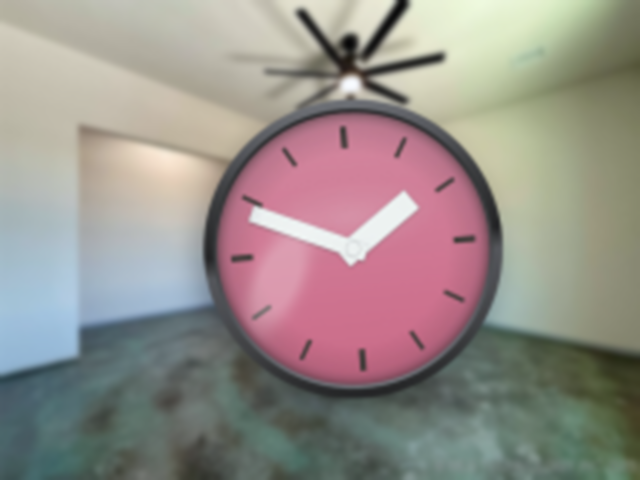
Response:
h=1 m=49
